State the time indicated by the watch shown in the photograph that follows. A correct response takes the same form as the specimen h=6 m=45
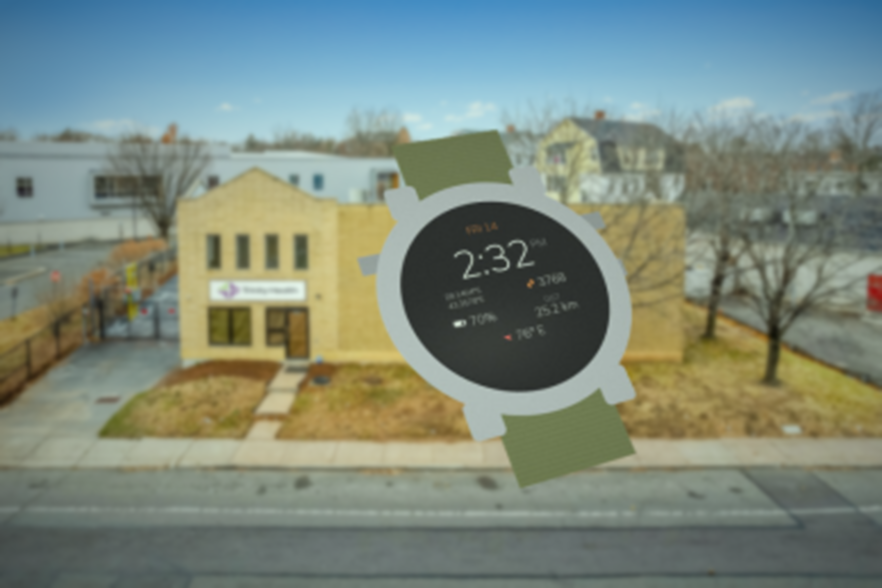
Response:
h=2 m=32
